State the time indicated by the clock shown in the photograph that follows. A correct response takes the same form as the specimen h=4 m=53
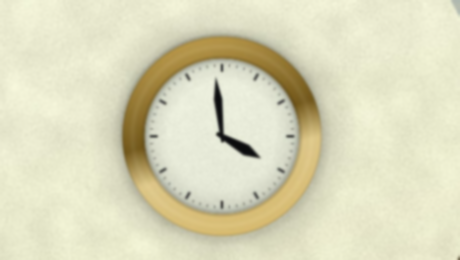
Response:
h=3 m=59
